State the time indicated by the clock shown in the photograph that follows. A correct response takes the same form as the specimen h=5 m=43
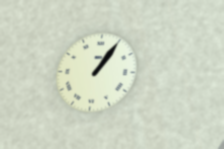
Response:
h=1 m=5
